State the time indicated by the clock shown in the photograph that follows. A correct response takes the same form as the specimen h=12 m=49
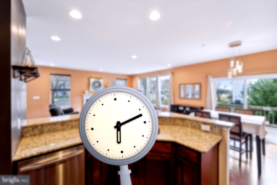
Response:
h=6 m=12
